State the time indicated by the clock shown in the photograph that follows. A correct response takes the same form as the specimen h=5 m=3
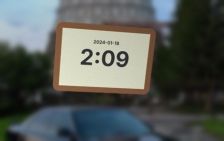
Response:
h=2 m=9
